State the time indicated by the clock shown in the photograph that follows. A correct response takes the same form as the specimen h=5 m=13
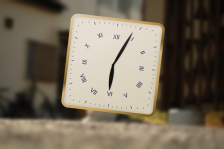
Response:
h=6 m=4
